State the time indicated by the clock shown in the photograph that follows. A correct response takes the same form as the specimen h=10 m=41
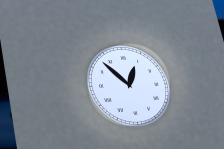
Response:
h=12 m=53
